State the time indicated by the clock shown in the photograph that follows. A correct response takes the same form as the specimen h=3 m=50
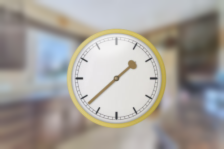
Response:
h=1 m=38
